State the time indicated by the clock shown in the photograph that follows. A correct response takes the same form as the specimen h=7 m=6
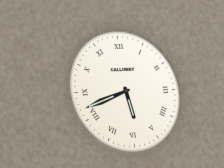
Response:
h=5 m=42
